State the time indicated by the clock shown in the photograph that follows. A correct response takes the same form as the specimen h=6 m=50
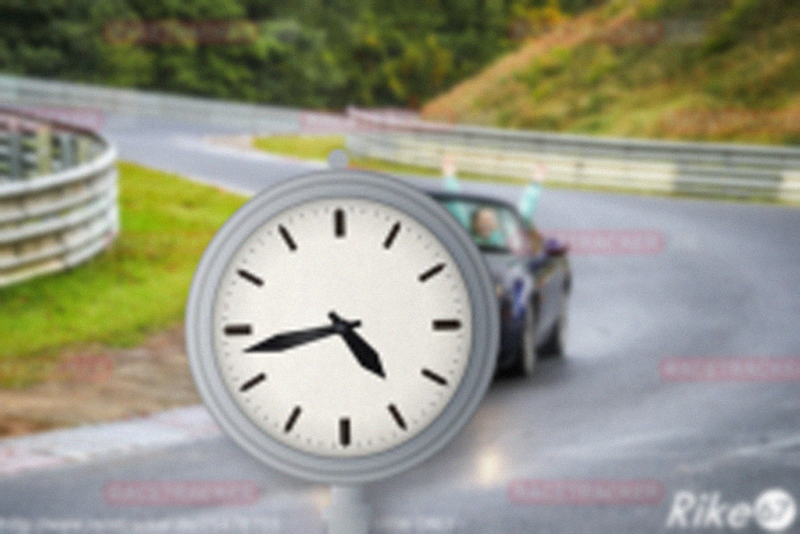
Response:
h=4 m=43
